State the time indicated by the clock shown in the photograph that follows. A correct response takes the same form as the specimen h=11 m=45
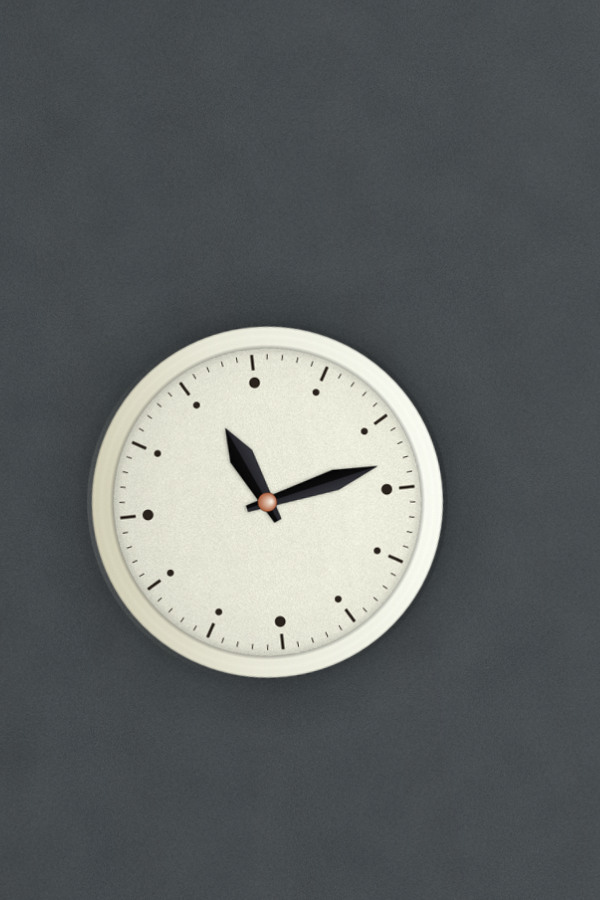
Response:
h=11 m=13
